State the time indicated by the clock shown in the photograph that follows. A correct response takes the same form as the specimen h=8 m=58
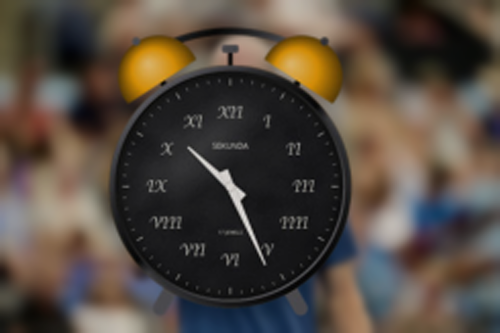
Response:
h=10 m=26
